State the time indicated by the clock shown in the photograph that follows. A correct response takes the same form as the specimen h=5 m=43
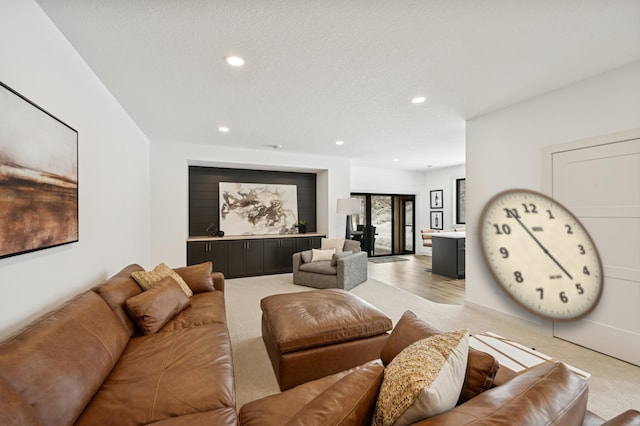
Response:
h=4 m=55
